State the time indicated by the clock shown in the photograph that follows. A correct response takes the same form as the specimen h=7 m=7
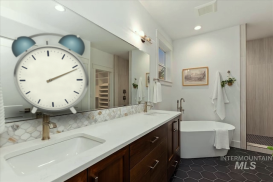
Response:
h=2 m=11
